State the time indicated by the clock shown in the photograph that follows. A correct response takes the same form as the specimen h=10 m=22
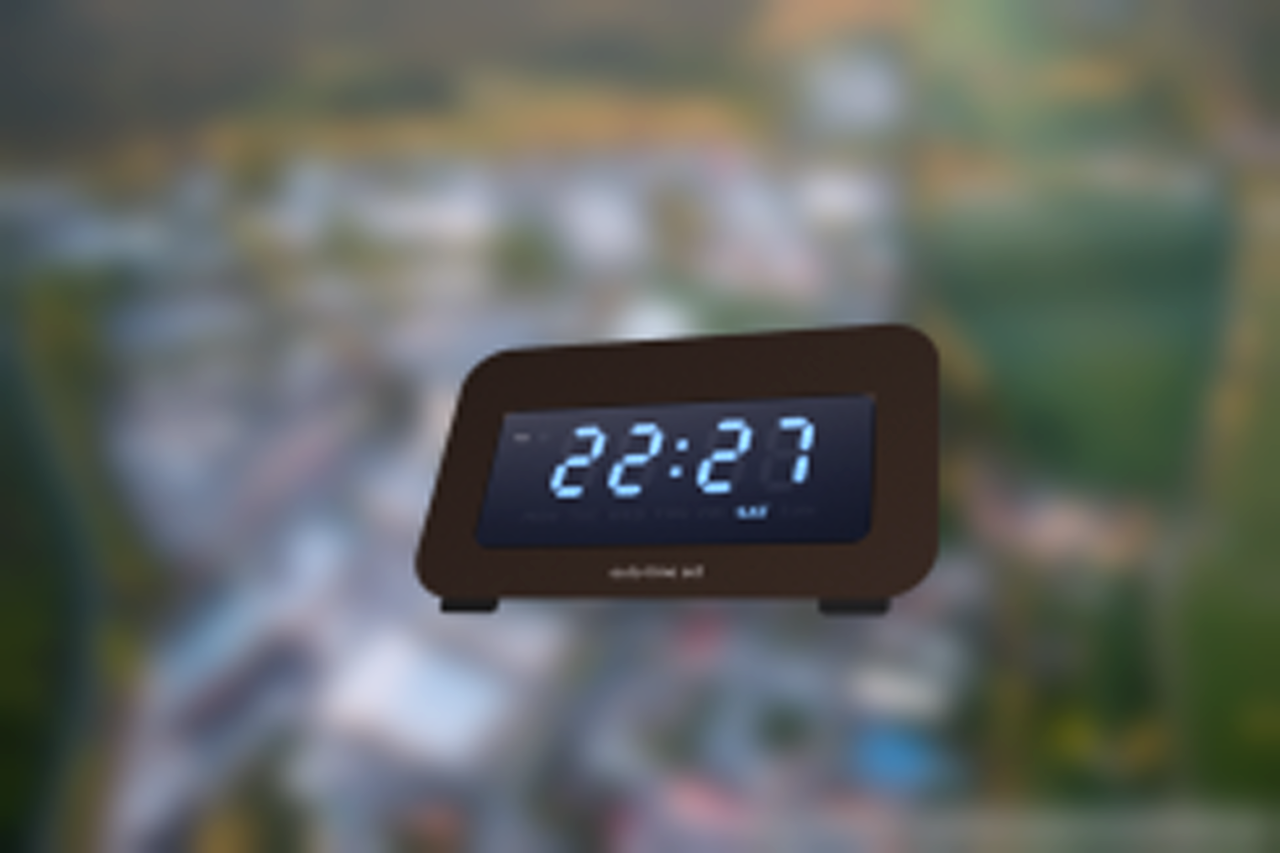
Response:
h=22 m=27
